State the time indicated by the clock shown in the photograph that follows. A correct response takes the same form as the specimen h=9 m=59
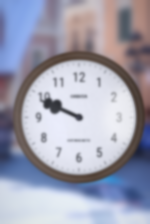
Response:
h=9 m=49
